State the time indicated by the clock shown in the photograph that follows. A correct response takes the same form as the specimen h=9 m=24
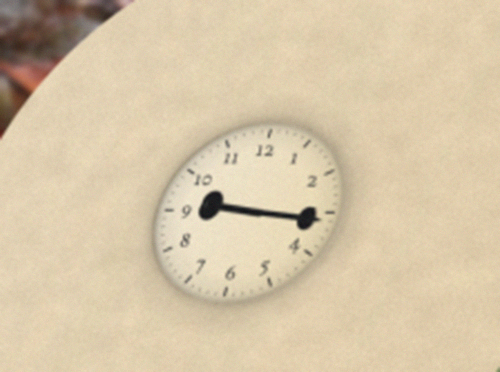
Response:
h=9 m=16
